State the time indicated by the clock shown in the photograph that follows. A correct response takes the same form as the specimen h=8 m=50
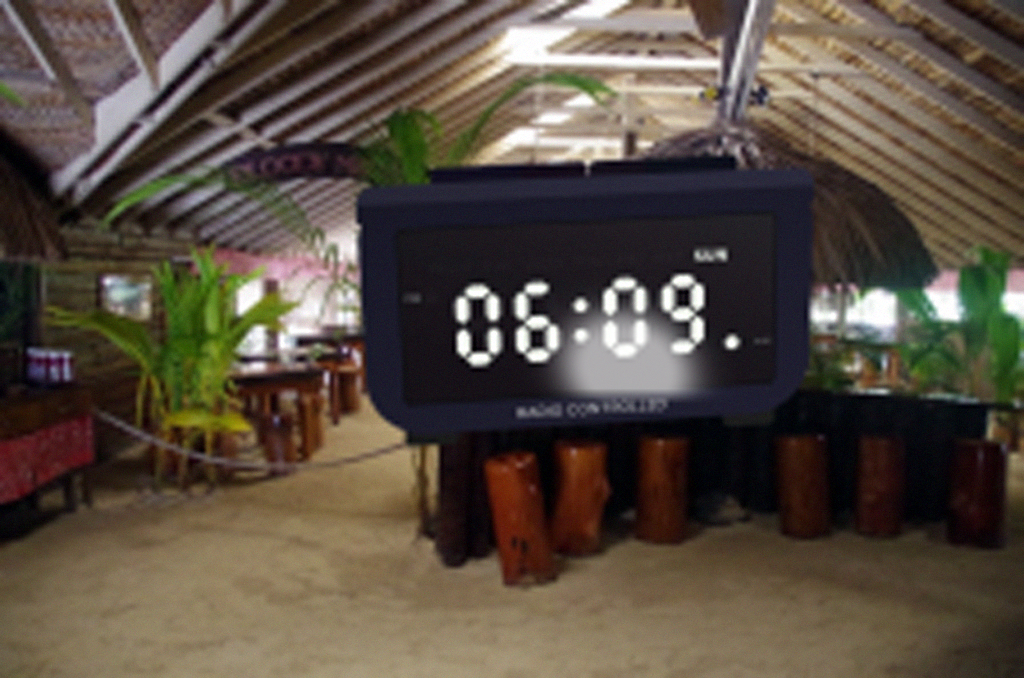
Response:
h=6 m=9
